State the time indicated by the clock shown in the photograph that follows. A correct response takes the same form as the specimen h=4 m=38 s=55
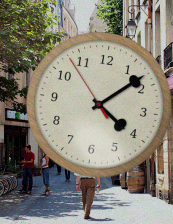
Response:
h=4 m=7 s=53
